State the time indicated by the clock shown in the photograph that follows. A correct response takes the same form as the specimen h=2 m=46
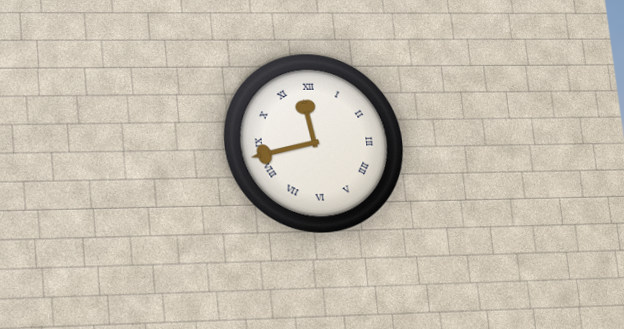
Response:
h=11 m=43
